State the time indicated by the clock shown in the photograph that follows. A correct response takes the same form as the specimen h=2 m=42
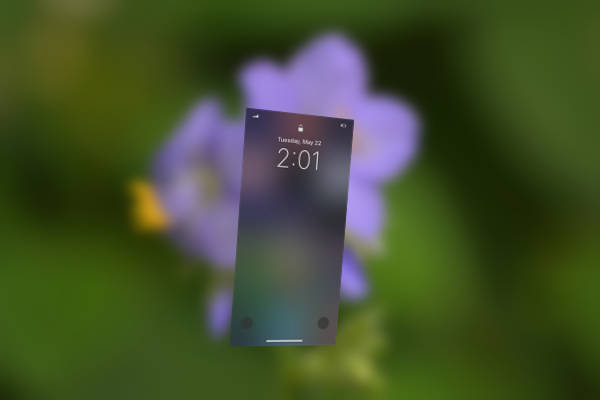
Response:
h=2 m=1
